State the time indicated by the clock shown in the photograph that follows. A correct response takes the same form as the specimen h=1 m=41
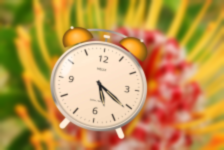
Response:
h=5 m=21
